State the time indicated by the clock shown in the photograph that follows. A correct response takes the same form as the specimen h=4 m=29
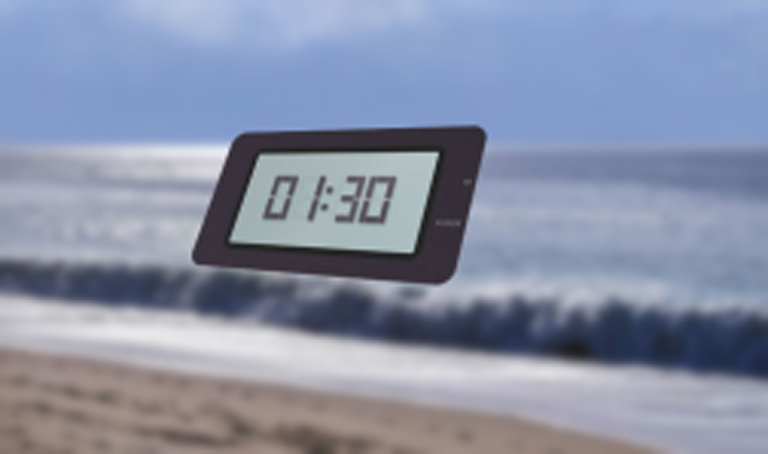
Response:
h=1 m=30
